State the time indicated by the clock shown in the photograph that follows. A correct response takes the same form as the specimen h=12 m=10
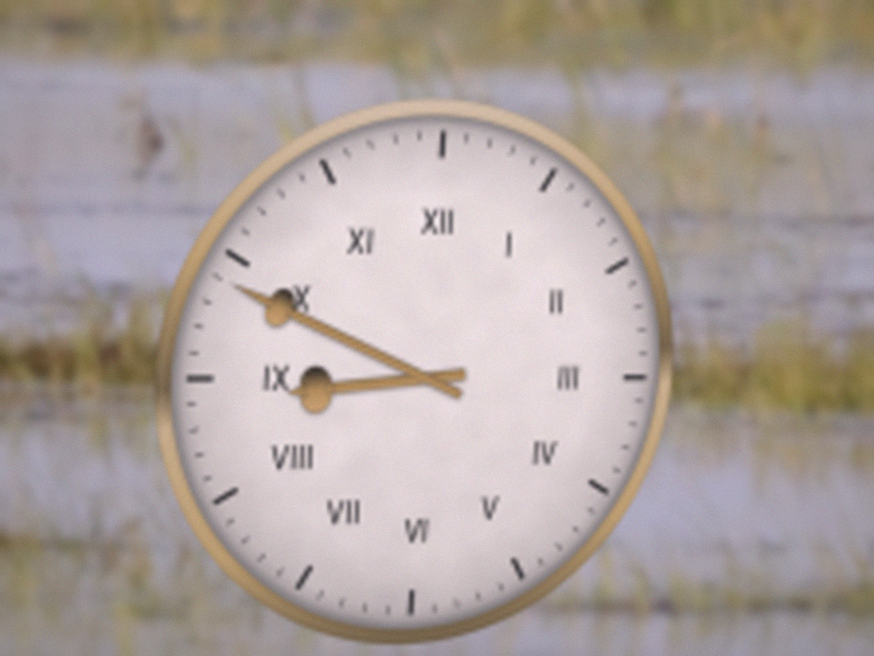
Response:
h=8 m=49
